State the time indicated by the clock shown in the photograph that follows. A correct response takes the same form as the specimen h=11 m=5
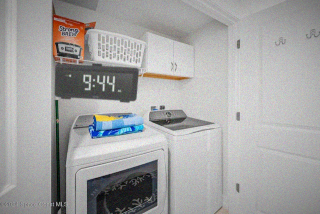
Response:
h=9 m=44
